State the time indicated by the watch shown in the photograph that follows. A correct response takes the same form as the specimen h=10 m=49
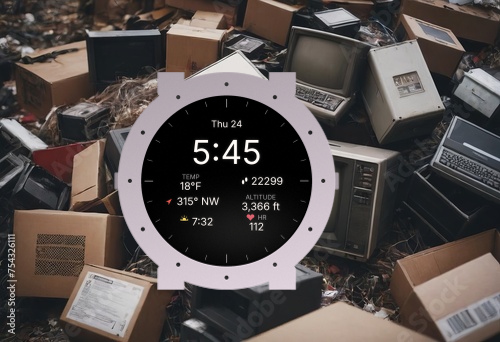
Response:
h=5 m=45
